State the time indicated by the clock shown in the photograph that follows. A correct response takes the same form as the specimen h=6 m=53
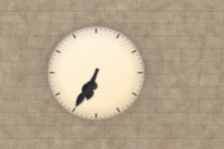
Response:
h=6 m=35
